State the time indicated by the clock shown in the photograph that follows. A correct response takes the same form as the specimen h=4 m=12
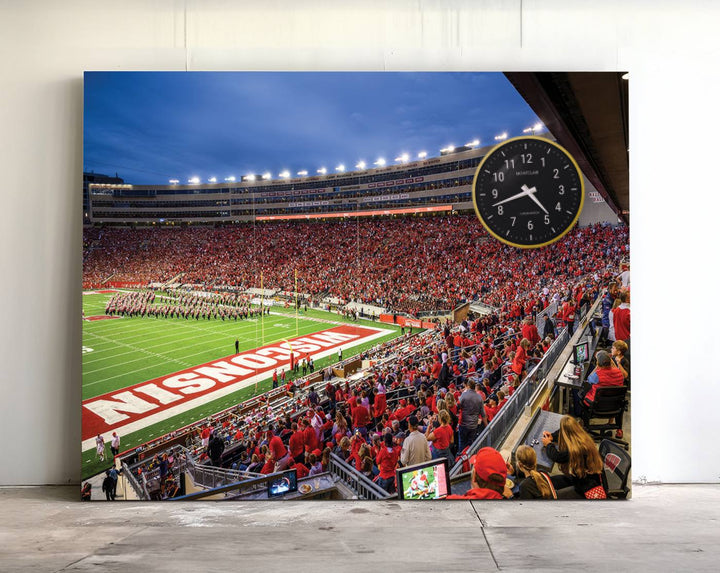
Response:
h=4 m=42
